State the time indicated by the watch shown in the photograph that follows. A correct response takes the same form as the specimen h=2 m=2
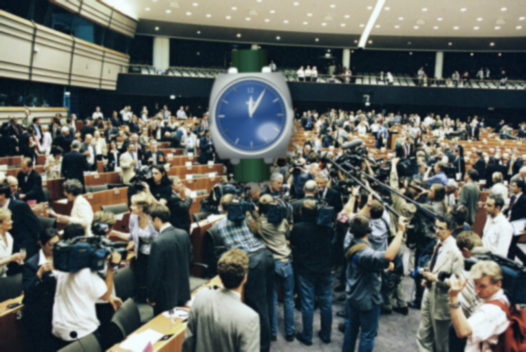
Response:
h=12 m=5
